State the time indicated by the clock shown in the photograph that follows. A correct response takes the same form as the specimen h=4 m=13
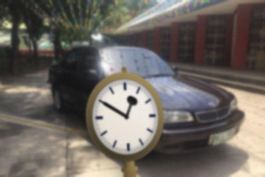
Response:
h=12 m=50
